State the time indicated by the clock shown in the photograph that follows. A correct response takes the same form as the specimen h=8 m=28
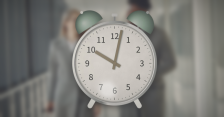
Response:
h=10 m=2
